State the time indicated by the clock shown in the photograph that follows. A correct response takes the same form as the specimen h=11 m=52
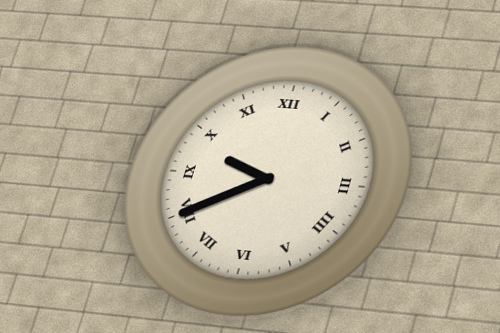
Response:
h=9 m=40
